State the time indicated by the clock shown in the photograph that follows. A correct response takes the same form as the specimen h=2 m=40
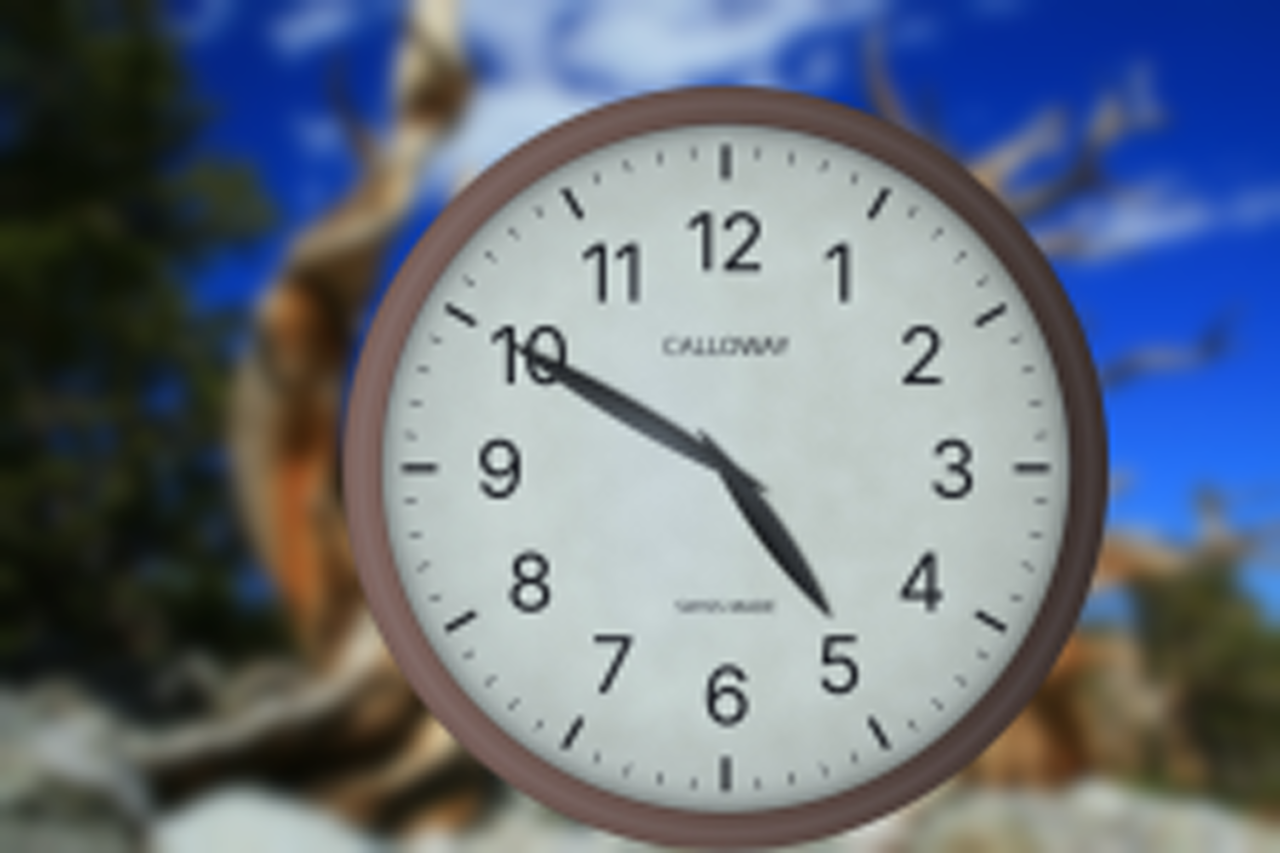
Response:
h=4 m=50
